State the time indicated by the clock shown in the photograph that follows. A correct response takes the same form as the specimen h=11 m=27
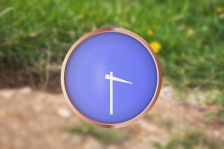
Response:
h=3 m=30
